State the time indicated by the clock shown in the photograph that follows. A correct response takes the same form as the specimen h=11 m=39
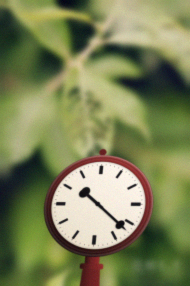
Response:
h=10 m=22
